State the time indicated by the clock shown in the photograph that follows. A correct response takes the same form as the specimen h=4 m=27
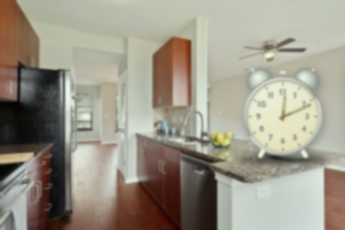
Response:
h=12 m=11
